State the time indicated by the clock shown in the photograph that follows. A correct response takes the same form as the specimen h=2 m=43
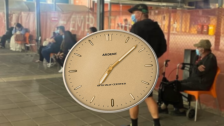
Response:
h=7 m=8
